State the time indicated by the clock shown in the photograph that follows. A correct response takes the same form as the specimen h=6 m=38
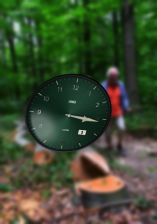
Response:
h=3 m=16
